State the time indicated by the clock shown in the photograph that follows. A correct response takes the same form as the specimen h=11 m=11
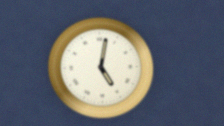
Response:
h=5 m=2
